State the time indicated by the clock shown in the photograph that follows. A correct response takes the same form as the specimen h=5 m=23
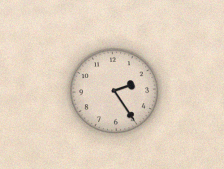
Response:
h=2 m=25
